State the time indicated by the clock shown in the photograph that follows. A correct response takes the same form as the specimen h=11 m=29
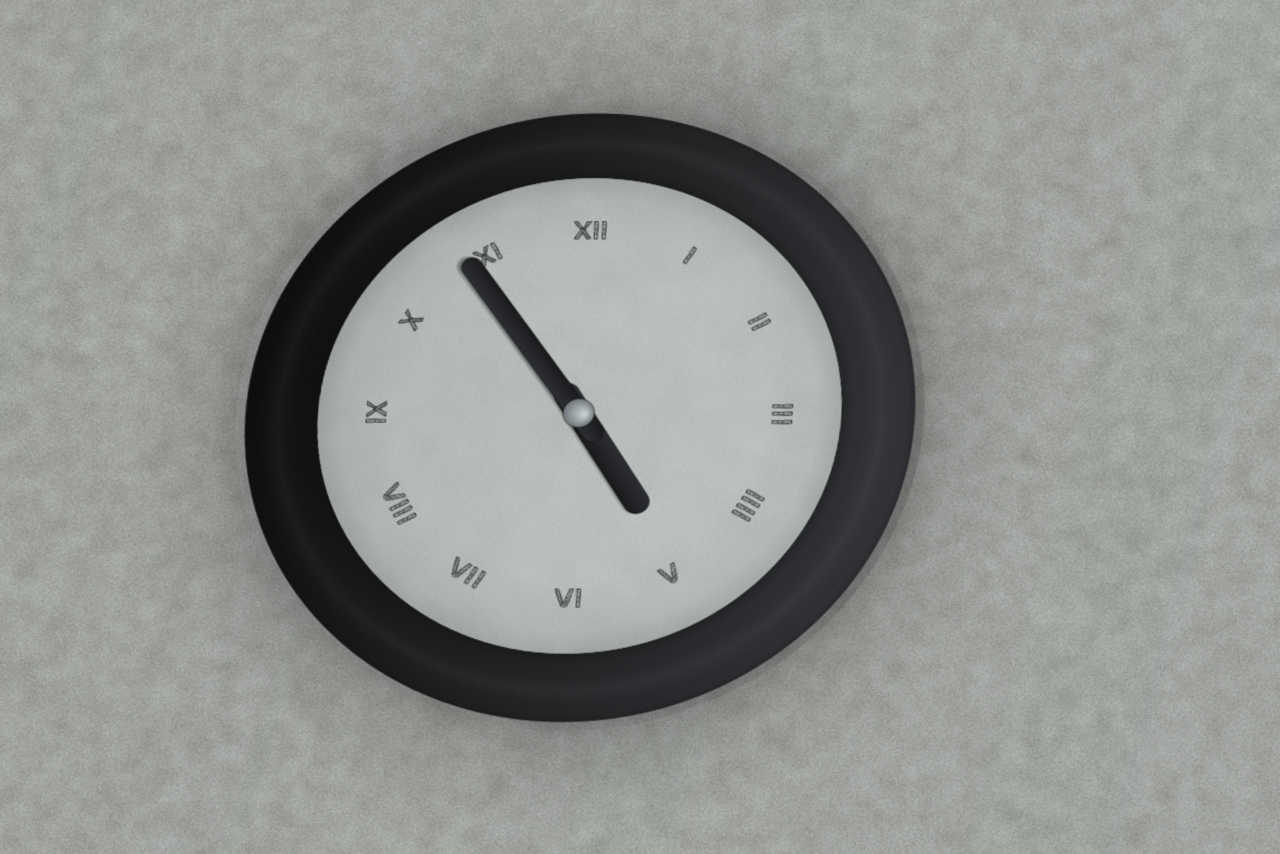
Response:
h=4 m=54
